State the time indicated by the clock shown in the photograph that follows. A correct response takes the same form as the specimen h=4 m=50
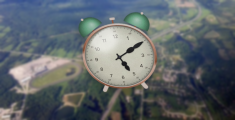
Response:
h=5 m=10
